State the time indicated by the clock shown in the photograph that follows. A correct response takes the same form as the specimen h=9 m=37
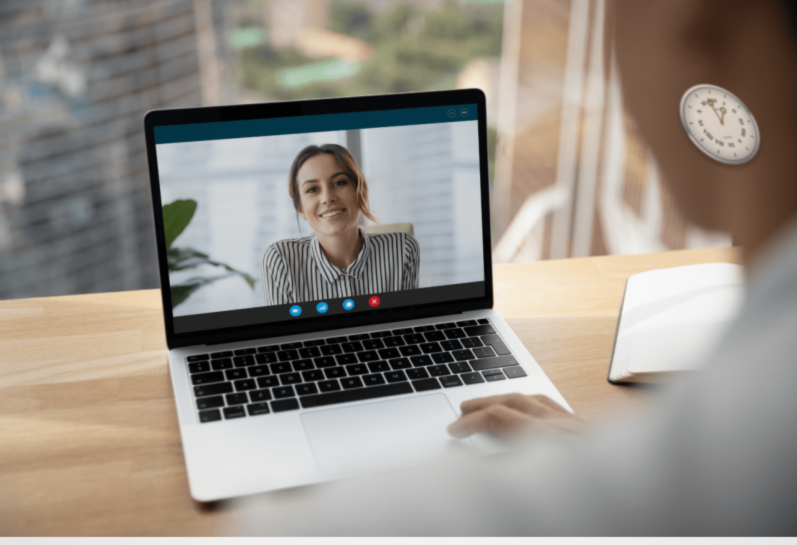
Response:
h=12 m=58
